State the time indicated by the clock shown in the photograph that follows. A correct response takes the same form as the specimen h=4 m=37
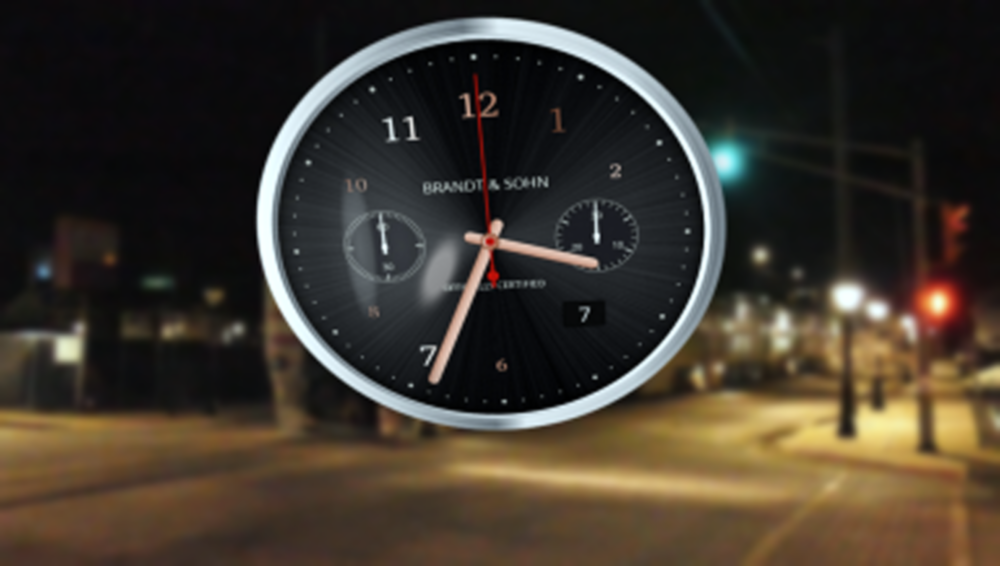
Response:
h=3 m=34
